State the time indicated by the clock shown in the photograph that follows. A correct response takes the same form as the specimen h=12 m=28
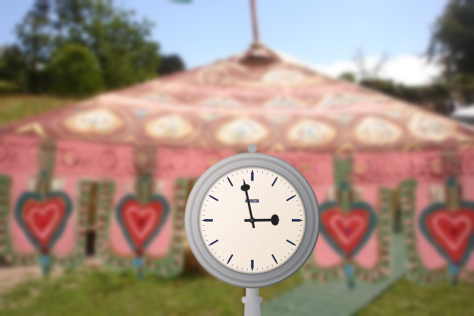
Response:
h=2 m=58
